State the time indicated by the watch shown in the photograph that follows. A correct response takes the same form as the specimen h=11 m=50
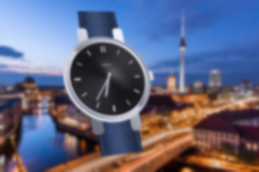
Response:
h=6 m=36
